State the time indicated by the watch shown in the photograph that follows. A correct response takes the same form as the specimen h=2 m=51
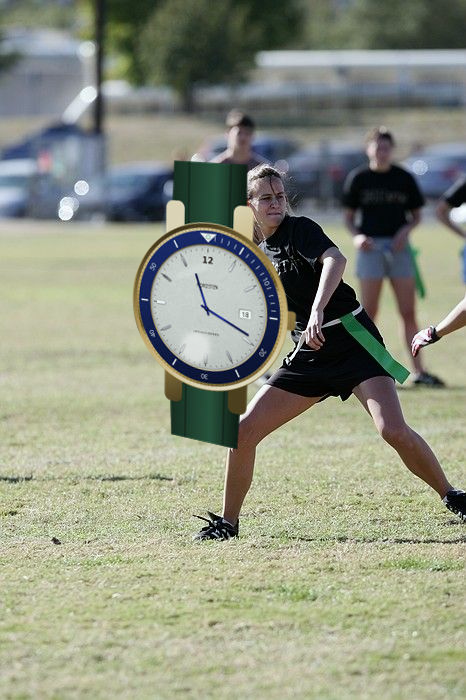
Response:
h=11 m=19
